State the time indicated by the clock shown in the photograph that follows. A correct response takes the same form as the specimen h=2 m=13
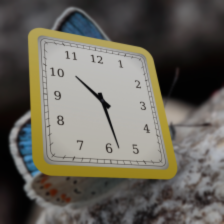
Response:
h=10 m=28
